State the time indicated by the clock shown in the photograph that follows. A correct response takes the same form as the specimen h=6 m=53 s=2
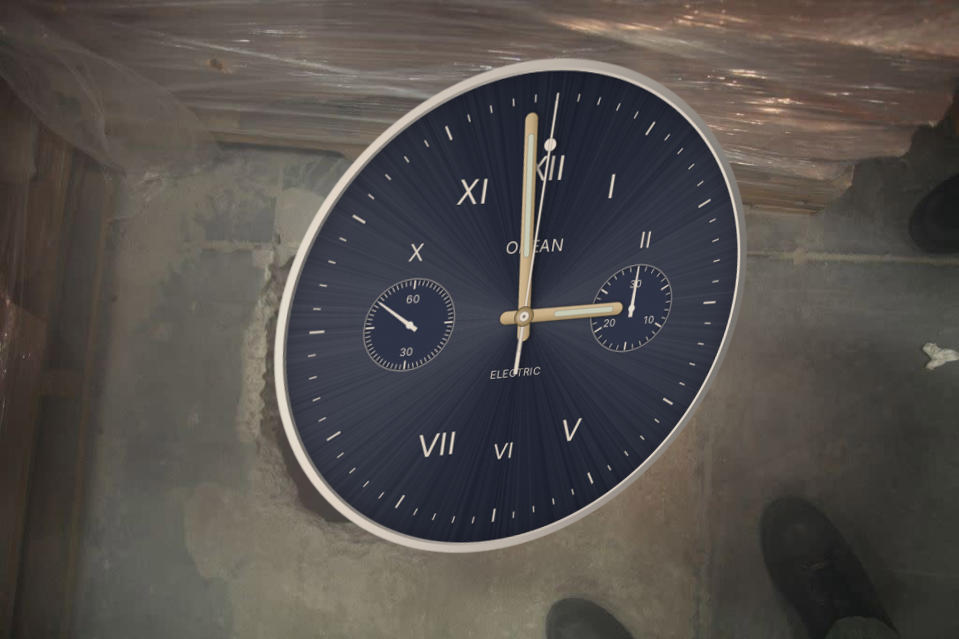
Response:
h=2 m=58 s=51
